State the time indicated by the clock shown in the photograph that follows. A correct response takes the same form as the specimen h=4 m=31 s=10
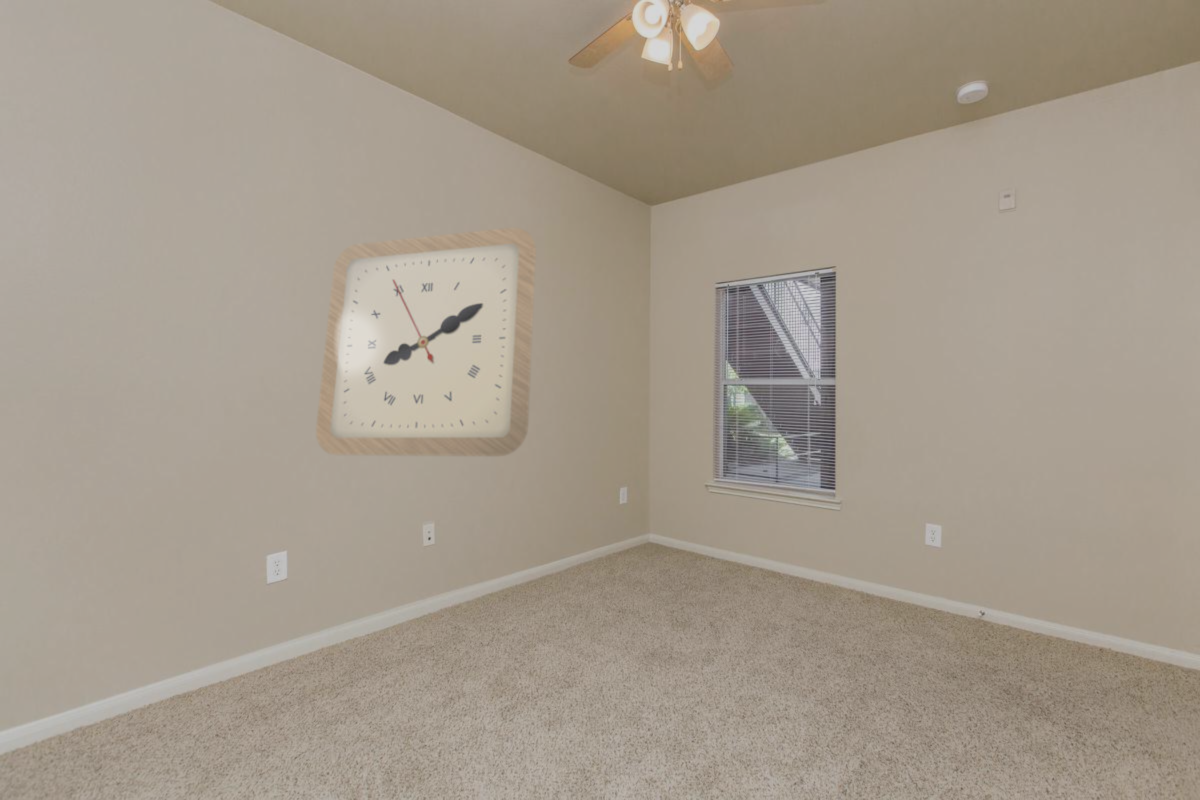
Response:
h=8 m=9 s=55
